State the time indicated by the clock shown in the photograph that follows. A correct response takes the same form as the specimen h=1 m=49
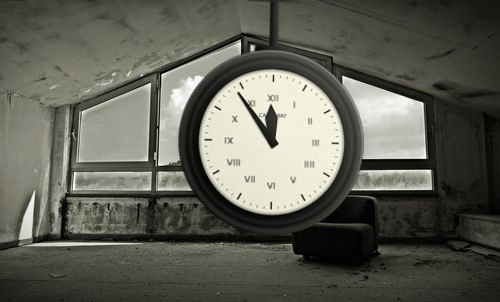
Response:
h=11 m=54
